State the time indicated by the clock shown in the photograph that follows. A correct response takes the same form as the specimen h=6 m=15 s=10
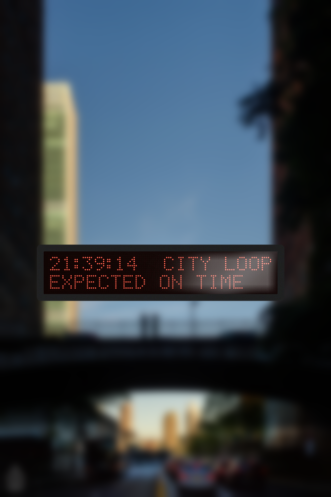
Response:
h=21 m=39 s=14
